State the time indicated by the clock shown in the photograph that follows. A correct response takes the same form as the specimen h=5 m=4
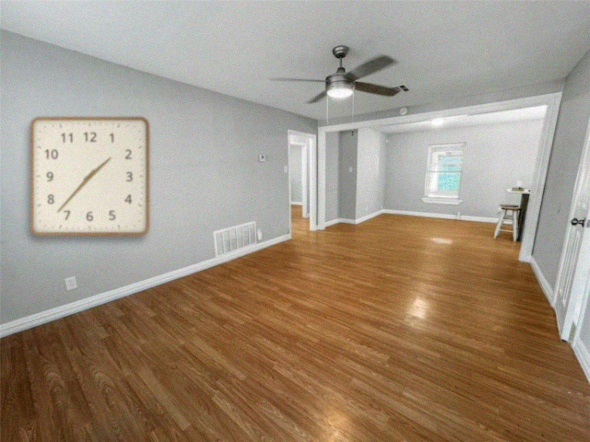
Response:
h=1 m=37
